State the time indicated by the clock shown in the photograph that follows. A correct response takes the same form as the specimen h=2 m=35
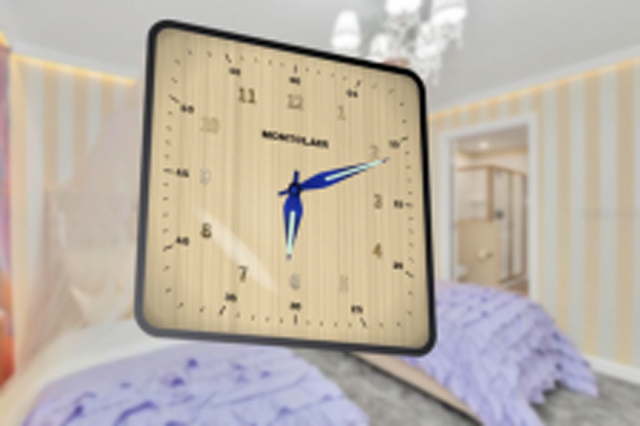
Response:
h=6 m=11
